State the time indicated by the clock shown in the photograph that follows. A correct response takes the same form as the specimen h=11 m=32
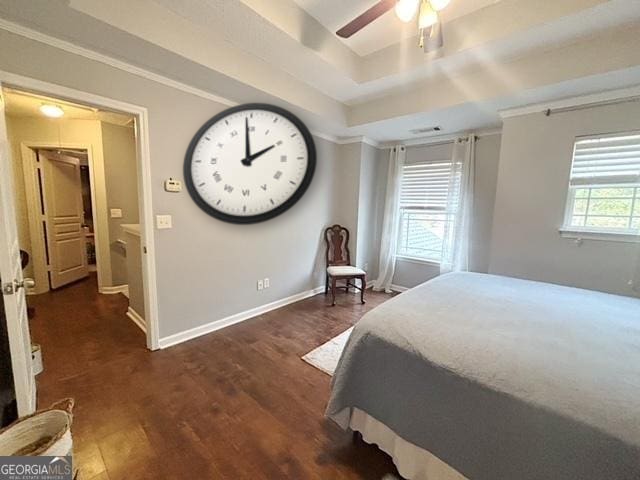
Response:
h=1 m=59
